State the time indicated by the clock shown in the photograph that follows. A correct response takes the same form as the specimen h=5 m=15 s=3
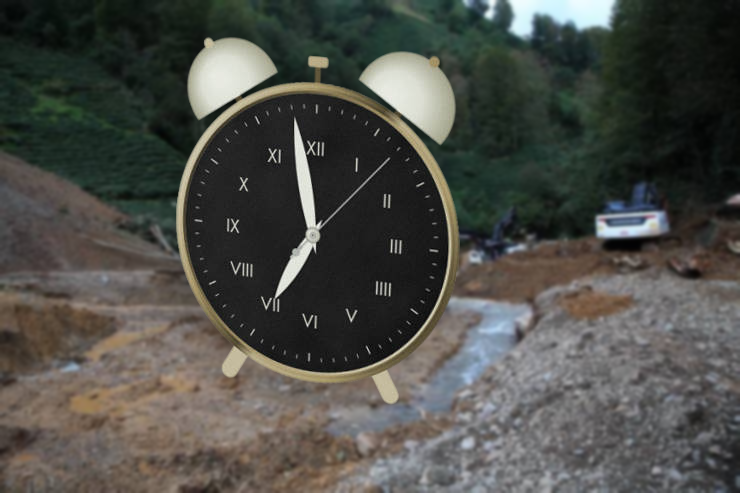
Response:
h=6 m=58 s=7
